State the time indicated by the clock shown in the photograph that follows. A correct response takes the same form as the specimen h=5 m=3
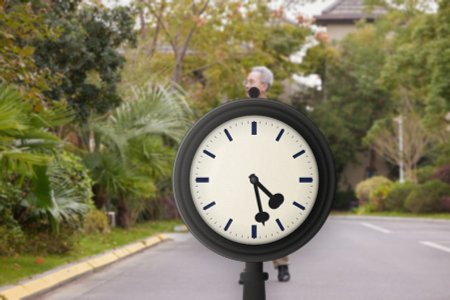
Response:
h=4 m=28
